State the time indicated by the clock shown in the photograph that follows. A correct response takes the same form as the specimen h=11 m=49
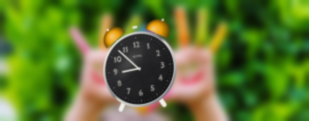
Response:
h=8 m=53
